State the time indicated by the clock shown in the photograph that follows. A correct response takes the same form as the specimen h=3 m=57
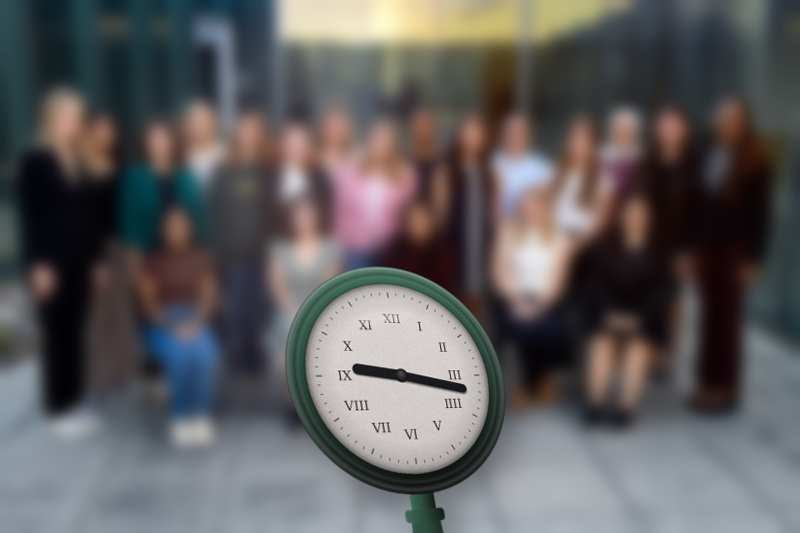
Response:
h=9 m=17
